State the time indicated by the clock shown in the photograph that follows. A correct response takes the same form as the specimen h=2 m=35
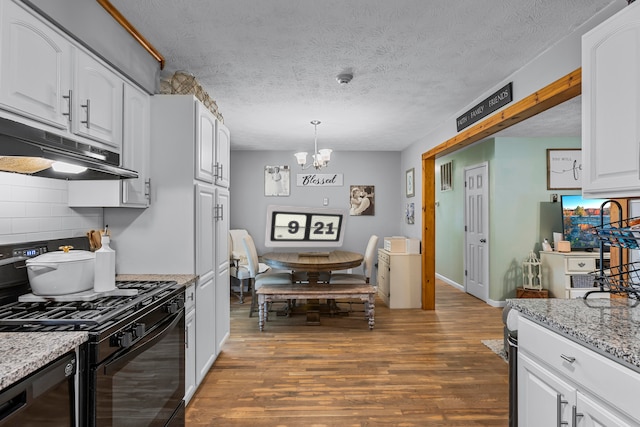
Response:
h=9 m=21
